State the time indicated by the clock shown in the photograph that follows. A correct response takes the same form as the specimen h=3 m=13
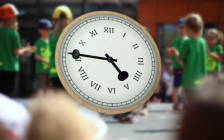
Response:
h=4 m=46
